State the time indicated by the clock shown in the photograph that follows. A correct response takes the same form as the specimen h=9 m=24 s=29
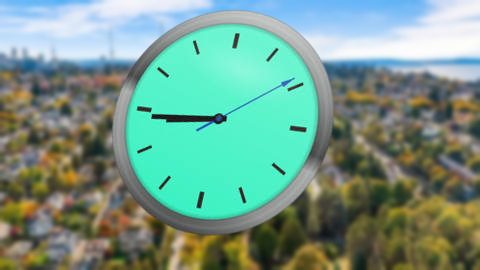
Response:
h=8 m=44 s=9
